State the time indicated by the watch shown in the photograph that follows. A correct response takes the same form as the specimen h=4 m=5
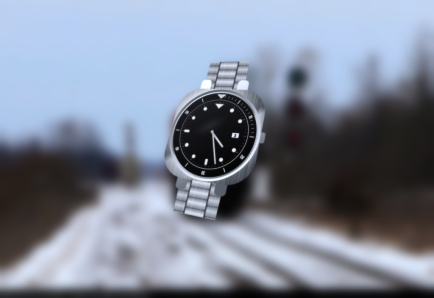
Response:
h=4 m=27
